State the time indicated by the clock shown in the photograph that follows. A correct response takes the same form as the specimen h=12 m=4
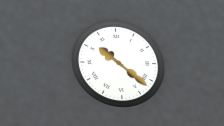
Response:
h=10 m=22
